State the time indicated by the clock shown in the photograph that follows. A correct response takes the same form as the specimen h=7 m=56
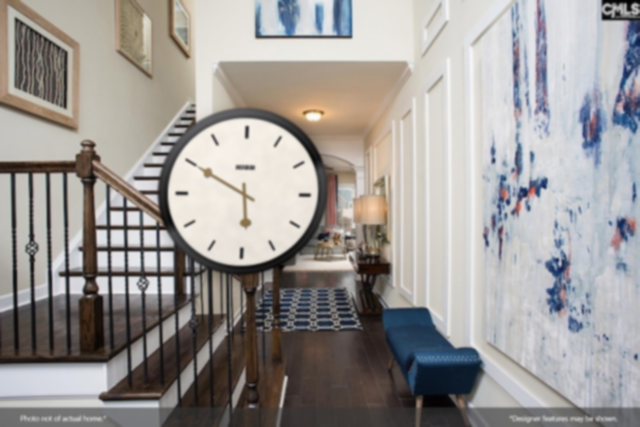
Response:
h=5 m=50
